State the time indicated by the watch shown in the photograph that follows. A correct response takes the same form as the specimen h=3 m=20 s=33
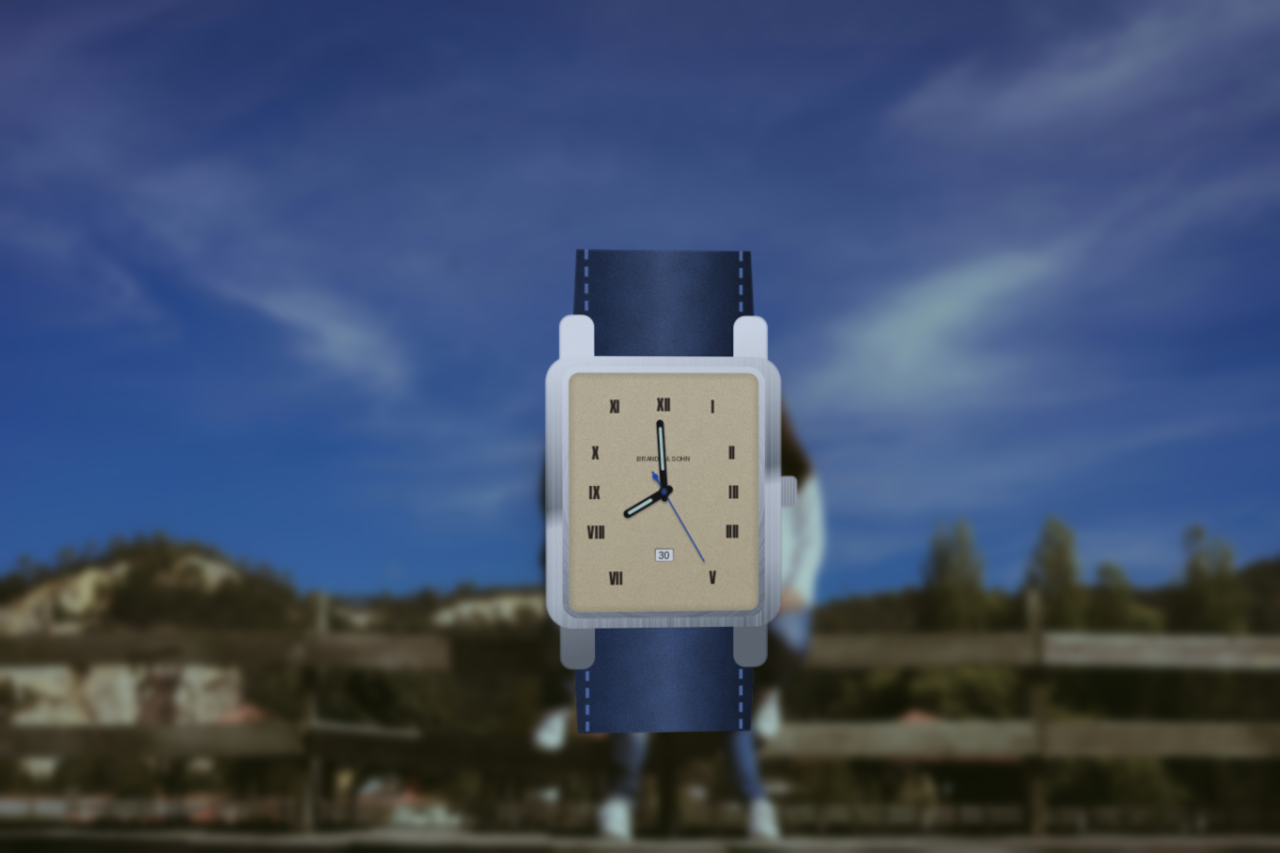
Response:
h=7 m=59 s=25
